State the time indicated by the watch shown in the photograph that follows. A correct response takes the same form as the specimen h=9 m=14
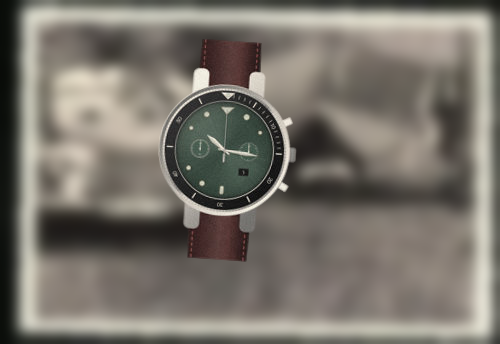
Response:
h=10 m=16
